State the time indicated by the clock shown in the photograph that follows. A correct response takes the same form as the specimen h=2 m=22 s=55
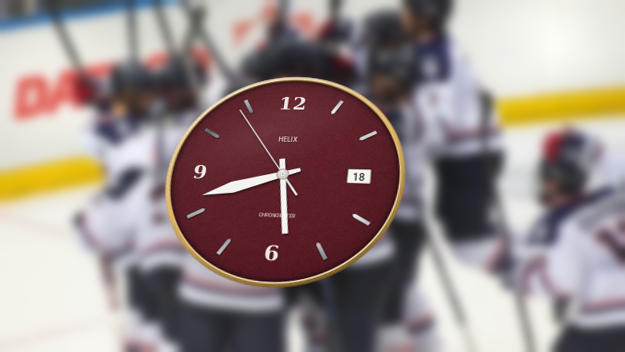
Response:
h=5 m=41 s=54
